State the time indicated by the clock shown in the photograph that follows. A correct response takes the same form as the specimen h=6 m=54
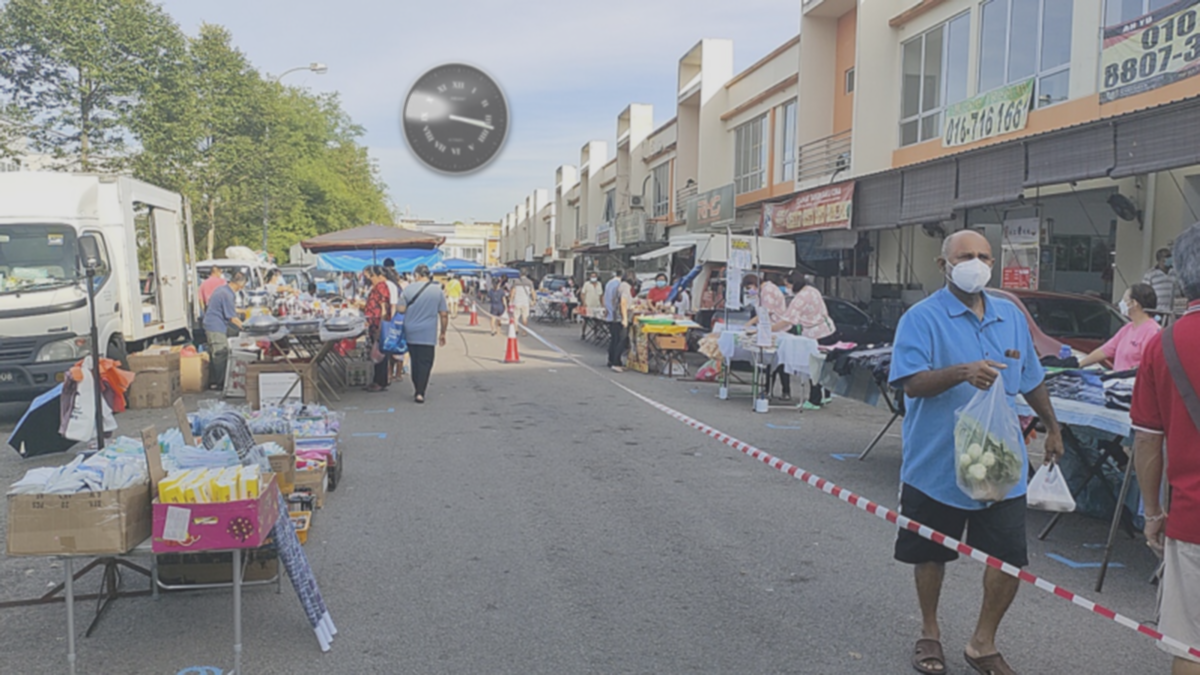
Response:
h=3 m=17
